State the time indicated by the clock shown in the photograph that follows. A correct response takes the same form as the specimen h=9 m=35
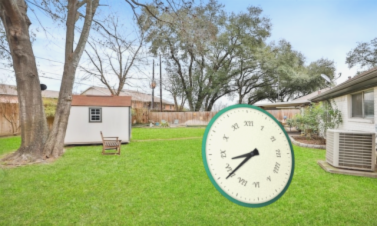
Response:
h=8 m=39
